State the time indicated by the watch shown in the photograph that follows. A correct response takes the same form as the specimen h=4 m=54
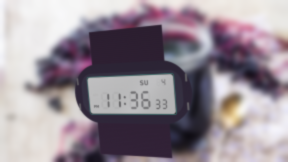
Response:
h=11 m=36
